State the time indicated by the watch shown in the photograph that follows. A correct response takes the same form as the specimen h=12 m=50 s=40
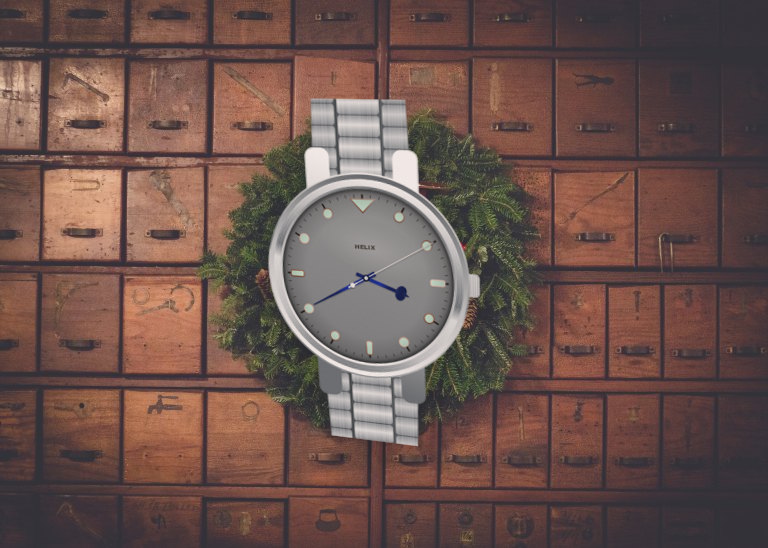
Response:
h=3 m=40 s=10
